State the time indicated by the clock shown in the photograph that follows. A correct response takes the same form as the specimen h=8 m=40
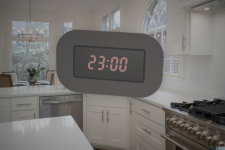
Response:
h=23 m=0
